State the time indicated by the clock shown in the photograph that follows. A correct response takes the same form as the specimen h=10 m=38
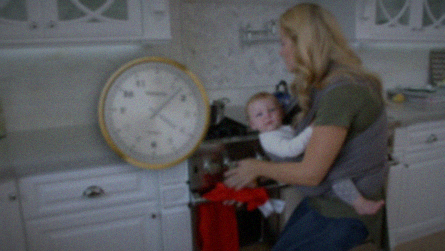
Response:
h=4 m=7
